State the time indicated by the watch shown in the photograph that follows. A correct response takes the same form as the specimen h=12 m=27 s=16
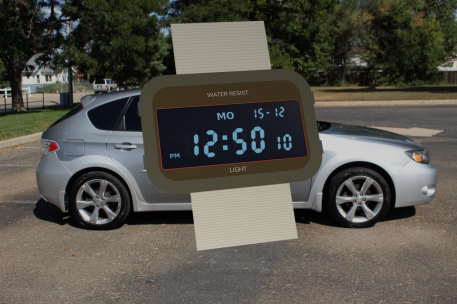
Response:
h=12 m=50 s=10
